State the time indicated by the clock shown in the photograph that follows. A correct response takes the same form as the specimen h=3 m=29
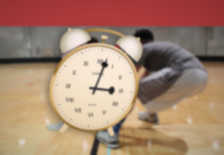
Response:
h=3 m=2
